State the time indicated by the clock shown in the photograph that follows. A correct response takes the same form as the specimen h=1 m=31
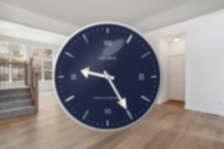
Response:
h=9 m=25
